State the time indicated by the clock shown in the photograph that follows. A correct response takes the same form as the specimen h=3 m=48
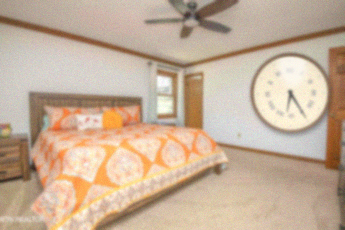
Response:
h=6 m=25
